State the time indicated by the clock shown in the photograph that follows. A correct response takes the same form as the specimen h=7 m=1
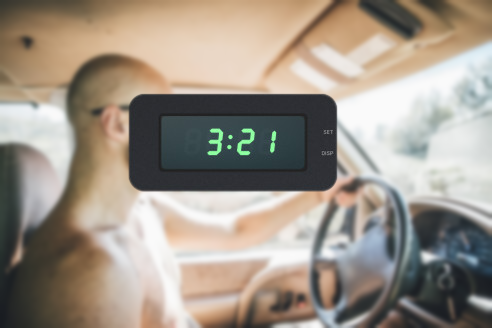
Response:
h=3 m=21
